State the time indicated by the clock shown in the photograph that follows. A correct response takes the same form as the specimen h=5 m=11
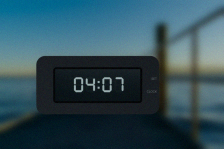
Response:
h=4 m=7
